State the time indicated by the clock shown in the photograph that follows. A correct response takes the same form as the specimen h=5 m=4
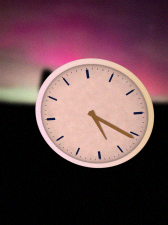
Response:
h=5 m=21
